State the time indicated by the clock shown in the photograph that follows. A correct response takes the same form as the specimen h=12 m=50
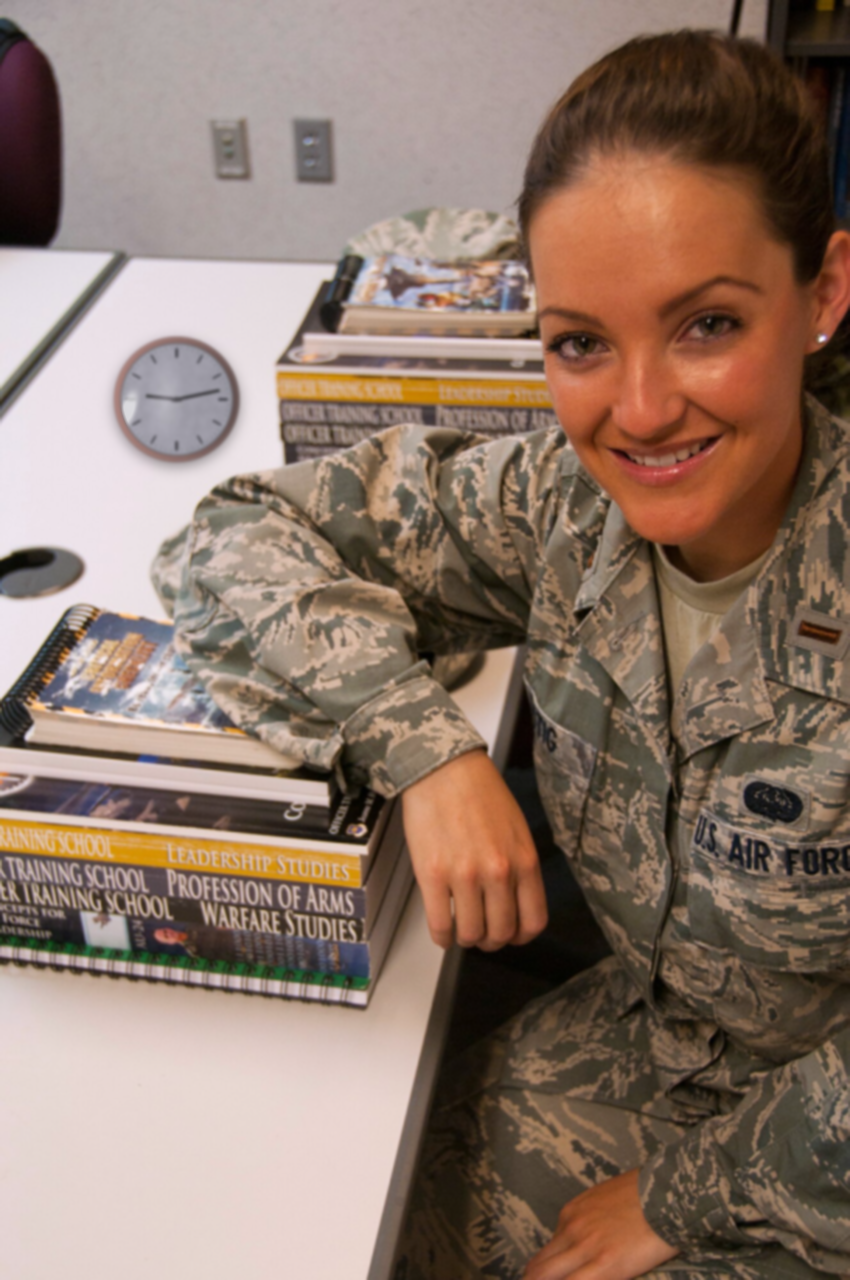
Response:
h=9 m=13
